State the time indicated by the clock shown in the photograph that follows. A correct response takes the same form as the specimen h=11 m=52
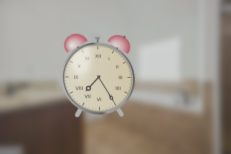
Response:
h=7 m=25
